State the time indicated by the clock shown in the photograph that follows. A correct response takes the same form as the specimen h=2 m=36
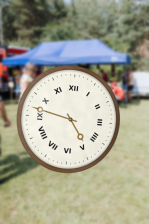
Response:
h=4 m=47
